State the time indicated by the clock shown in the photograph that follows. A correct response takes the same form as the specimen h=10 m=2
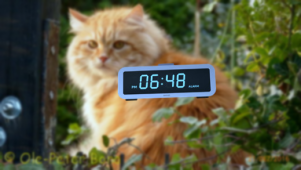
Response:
h=6 m=48
